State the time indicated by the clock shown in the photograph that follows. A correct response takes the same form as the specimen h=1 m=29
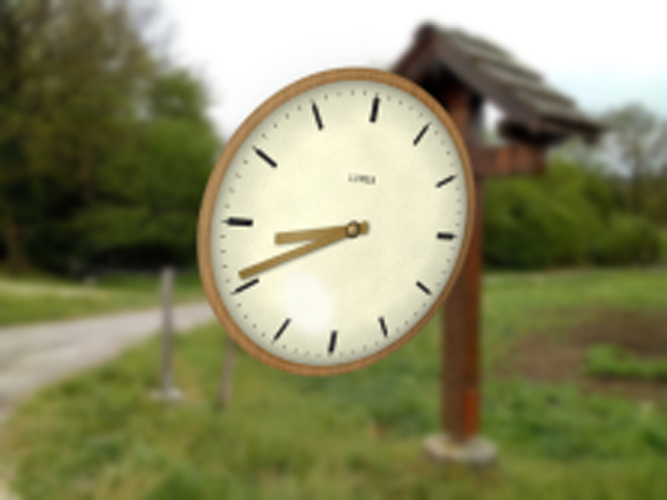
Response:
h=8 m=41
